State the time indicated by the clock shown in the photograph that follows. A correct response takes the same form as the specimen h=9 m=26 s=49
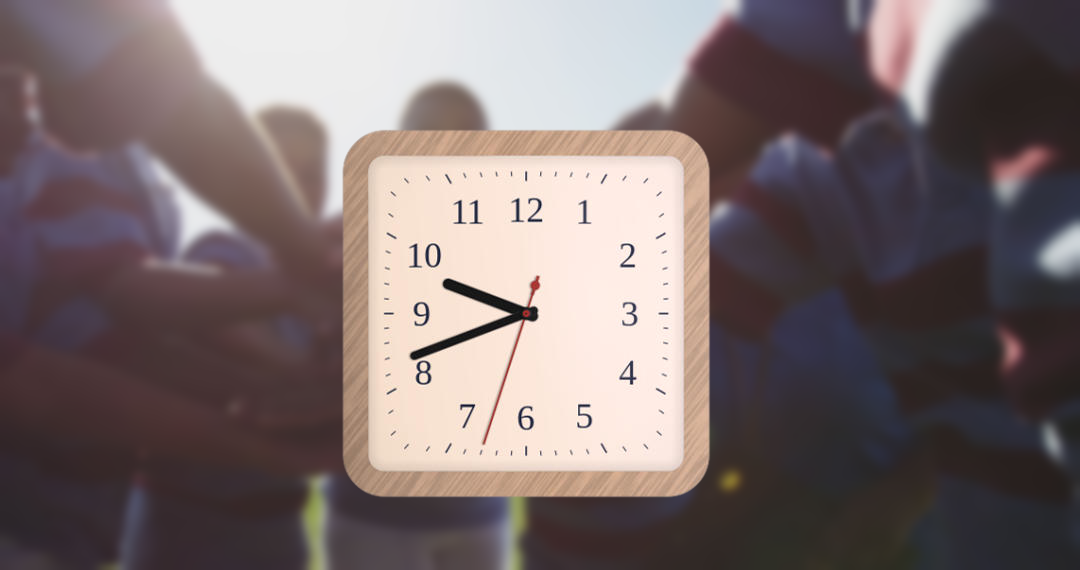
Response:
h=9 m=41 s=33
